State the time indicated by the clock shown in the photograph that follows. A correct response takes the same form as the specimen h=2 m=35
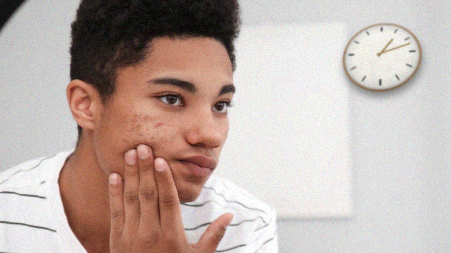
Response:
h=1 m=12
